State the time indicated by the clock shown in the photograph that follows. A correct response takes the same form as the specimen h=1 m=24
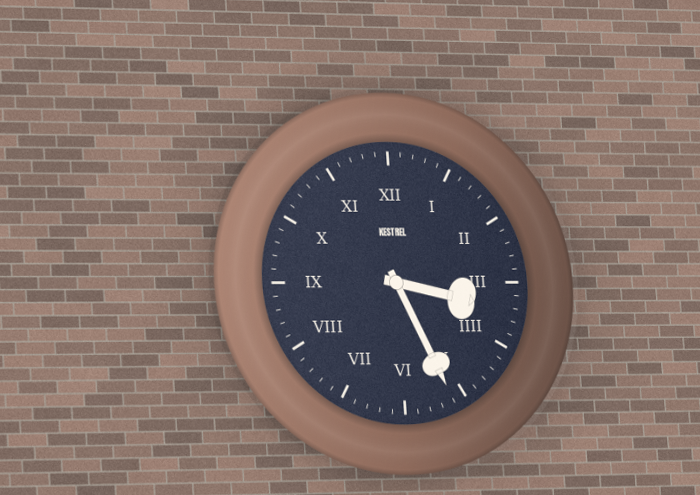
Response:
h=3 m=26
